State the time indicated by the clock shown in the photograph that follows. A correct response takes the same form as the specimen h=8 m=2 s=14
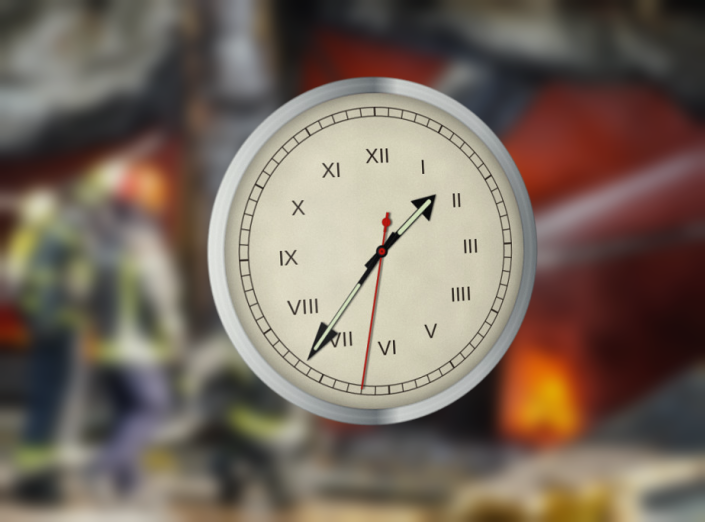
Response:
h=1 m=36 s=32
